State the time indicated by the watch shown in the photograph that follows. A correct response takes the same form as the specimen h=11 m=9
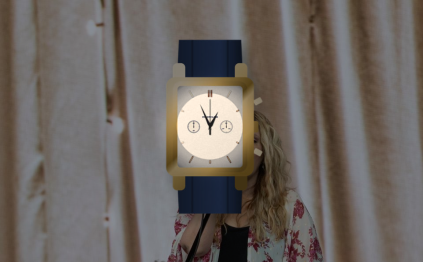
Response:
h=12 m=56
